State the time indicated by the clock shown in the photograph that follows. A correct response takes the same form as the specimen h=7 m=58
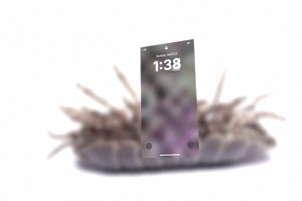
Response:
h=1 m=38
